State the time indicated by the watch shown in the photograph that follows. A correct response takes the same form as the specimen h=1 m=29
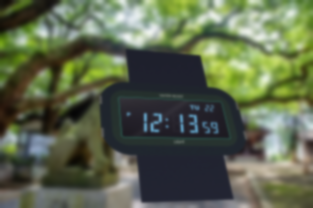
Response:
h=12 m=13
